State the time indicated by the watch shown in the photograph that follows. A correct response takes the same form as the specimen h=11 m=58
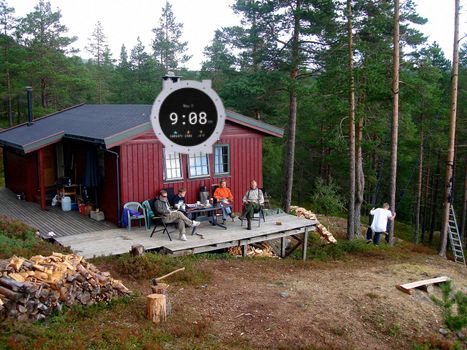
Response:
h=9 m=8
